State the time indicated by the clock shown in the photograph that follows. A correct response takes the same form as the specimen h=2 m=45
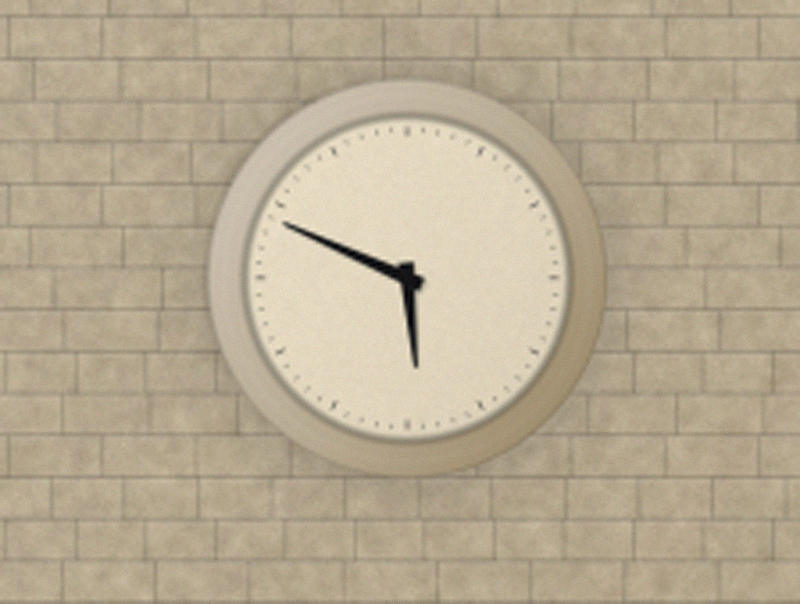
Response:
h=5 m=49
